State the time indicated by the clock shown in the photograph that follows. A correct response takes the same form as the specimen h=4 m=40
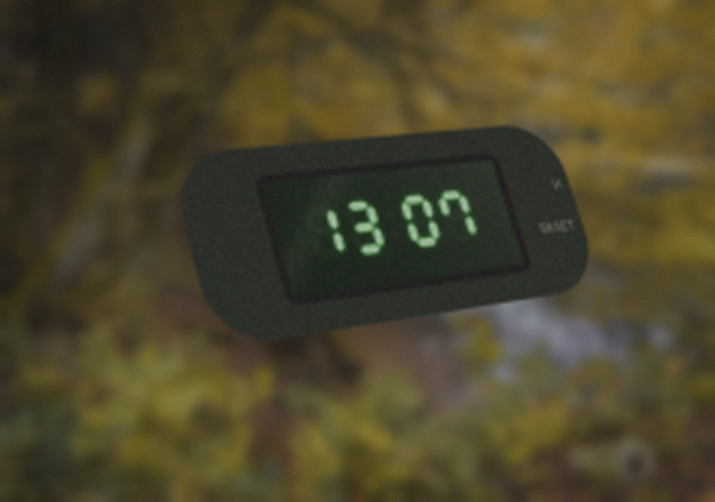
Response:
h=13 m=7
